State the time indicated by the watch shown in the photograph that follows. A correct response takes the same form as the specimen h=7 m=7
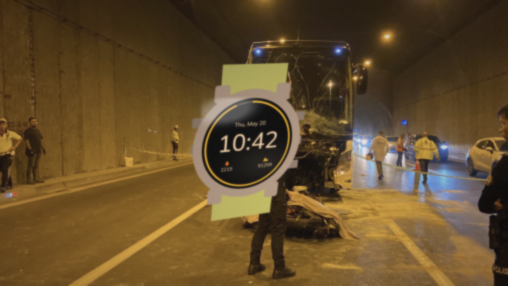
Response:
h=10 m=42
